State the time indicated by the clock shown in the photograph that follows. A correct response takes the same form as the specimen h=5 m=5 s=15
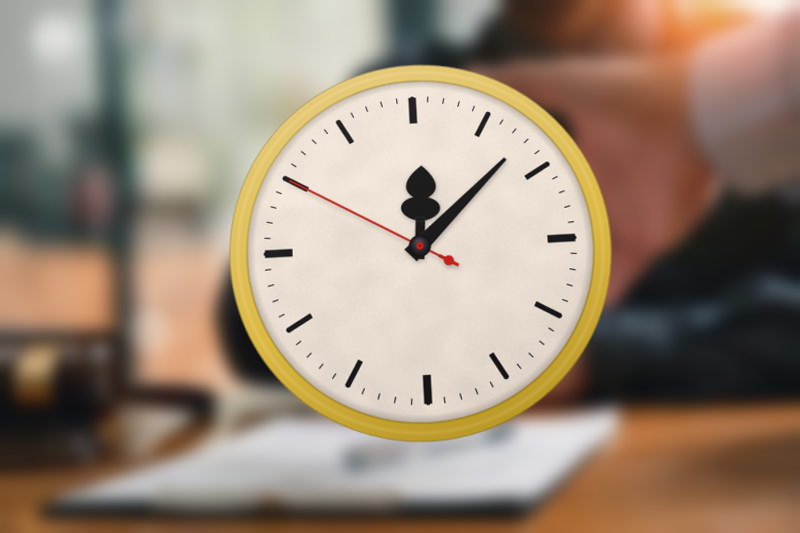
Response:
h=12 m=7 s=50
